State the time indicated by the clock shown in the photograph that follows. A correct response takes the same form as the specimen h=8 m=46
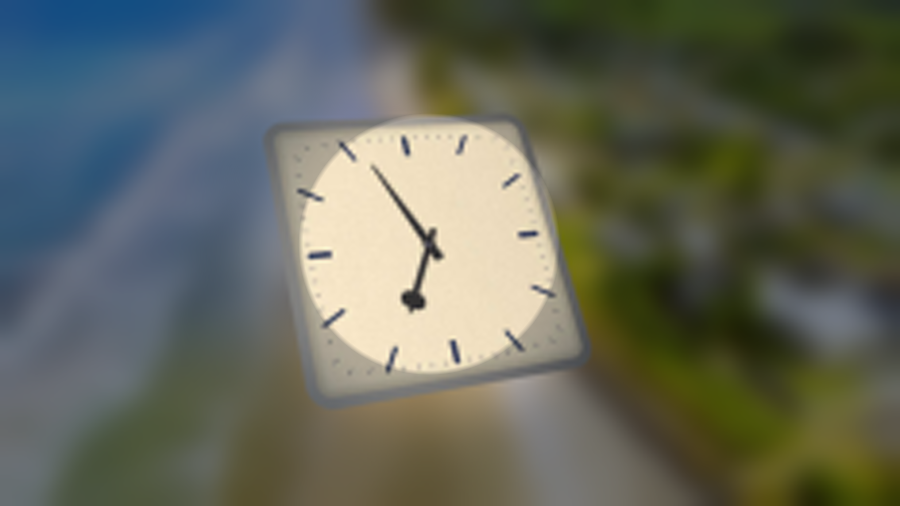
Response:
h=6 m=56
